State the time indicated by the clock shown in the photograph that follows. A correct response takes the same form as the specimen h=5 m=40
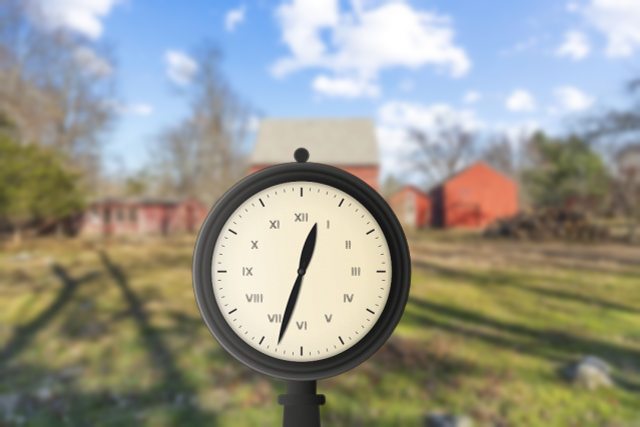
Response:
h=12 m=33
